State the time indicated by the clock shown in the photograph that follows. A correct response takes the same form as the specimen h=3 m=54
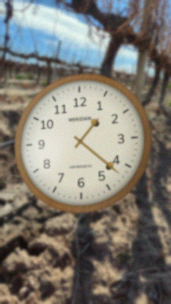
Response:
h=1 m=22
